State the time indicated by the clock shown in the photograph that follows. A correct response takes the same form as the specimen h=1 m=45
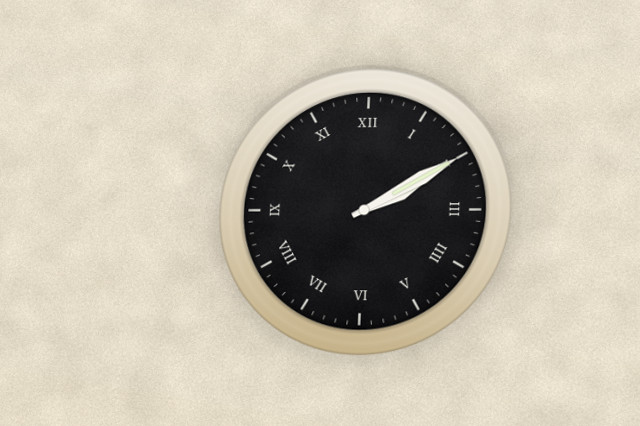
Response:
h=2 m=10
